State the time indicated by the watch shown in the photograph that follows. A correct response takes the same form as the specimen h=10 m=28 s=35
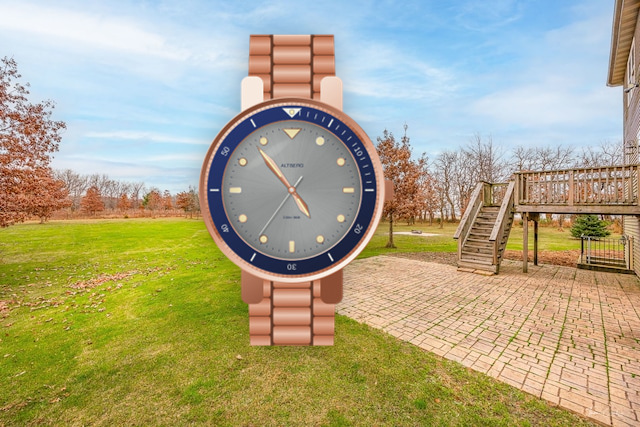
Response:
h=4 m=53 s=36
